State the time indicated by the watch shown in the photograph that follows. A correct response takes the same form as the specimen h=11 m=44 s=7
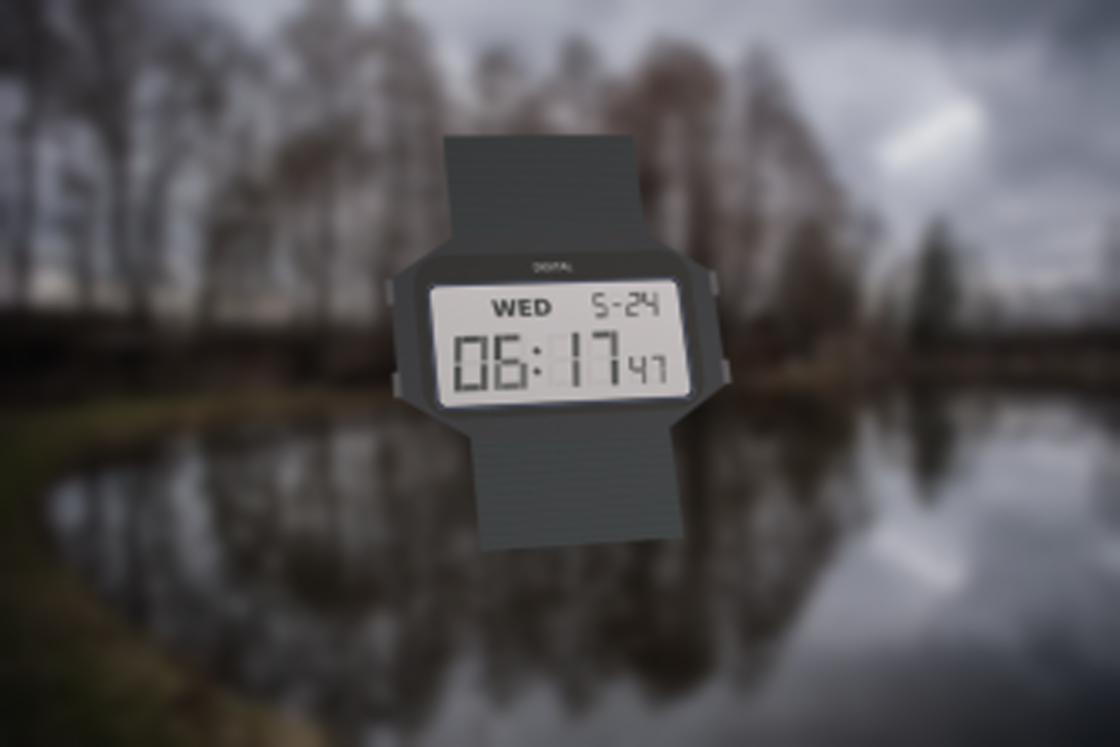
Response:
h=6 m=17 s=47
